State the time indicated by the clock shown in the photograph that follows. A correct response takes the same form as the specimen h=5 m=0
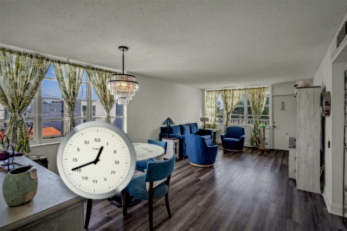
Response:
h=12 m=41
